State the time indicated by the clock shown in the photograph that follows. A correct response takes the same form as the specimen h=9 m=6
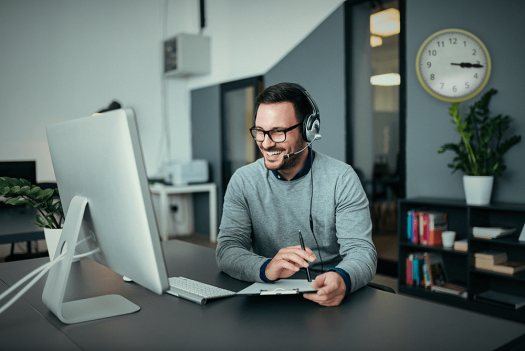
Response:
h=3 m=16
